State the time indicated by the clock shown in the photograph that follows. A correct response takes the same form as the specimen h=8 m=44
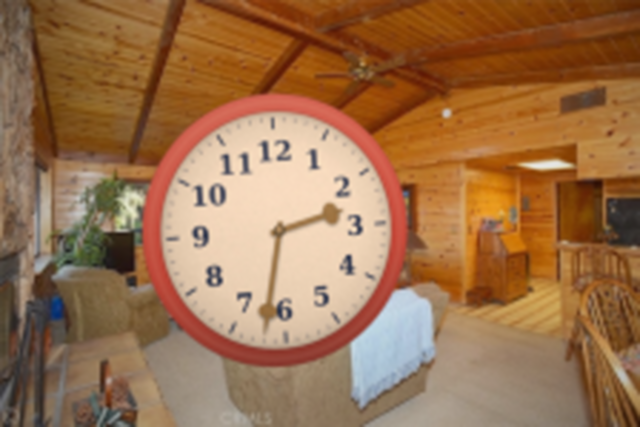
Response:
h=2 m=32
